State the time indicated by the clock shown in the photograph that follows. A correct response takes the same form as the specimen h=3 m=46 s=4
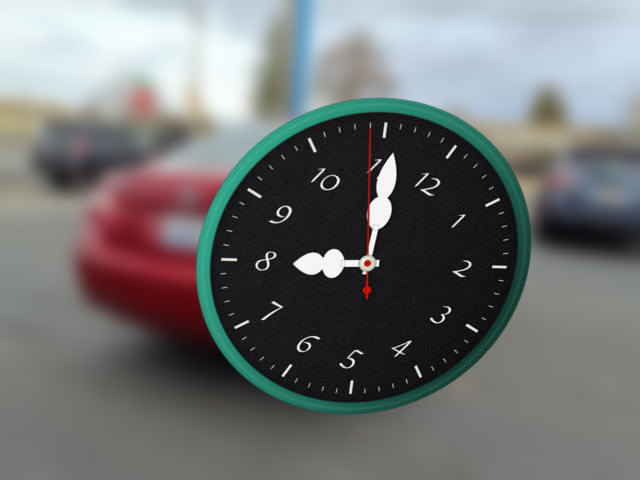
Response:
h=7 m=55 s=54
